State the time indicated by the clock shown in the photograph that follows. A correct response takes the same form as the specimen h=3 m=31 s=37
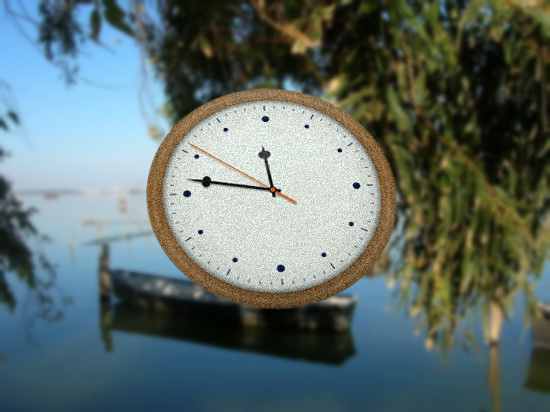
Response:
h=11 m=46 s=51
